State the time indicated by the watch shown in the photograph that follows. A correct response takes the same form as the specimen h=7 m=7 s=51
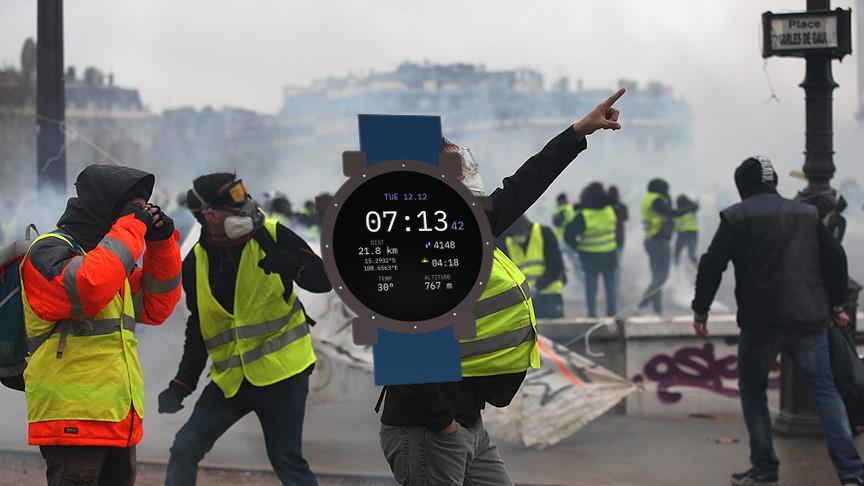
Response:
h=7 m=13 s=42
